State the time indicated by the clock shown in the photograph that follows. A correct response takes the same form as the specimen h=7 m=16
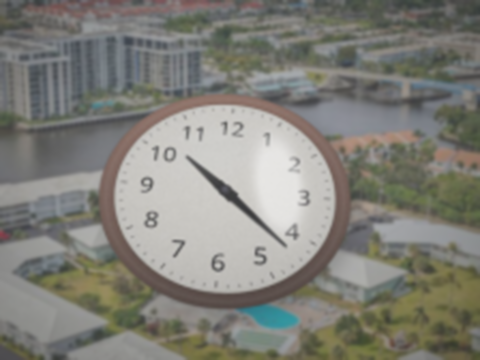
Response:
h=10 m=22
